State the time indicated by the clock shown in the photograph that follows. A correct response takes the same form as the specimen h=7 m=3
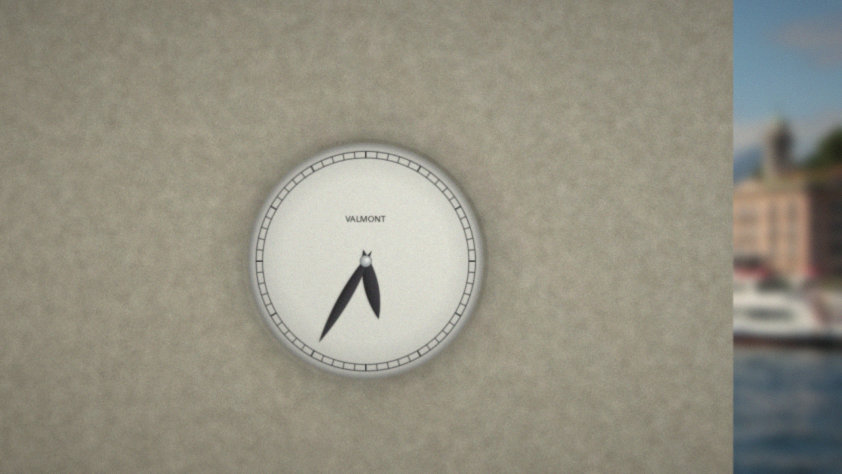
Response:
h=5 m=35
